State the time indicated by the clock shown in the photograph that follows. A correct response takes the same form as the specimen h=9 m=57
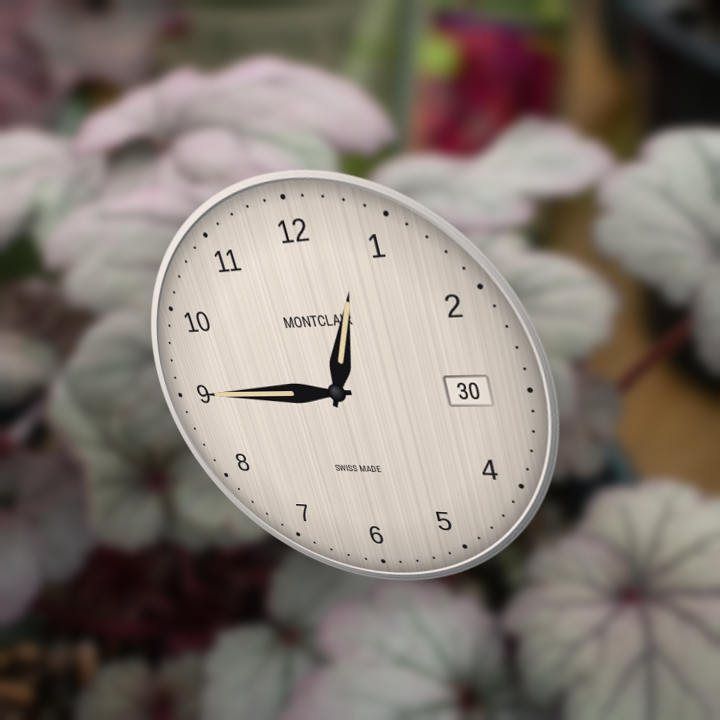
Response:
h=12 m=45
